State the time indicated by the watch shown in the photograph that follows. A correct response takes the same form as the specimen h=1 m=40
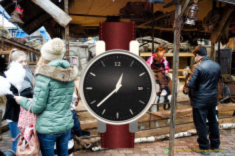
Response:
h=12 m=38
